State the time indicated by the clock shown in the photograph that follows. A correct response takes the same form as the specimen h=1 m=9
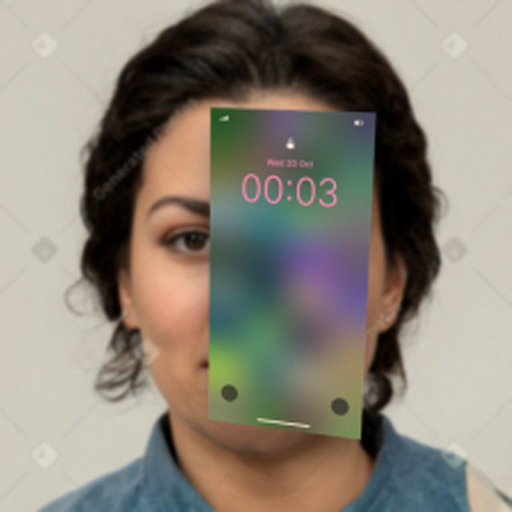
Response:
h=0 m=3
